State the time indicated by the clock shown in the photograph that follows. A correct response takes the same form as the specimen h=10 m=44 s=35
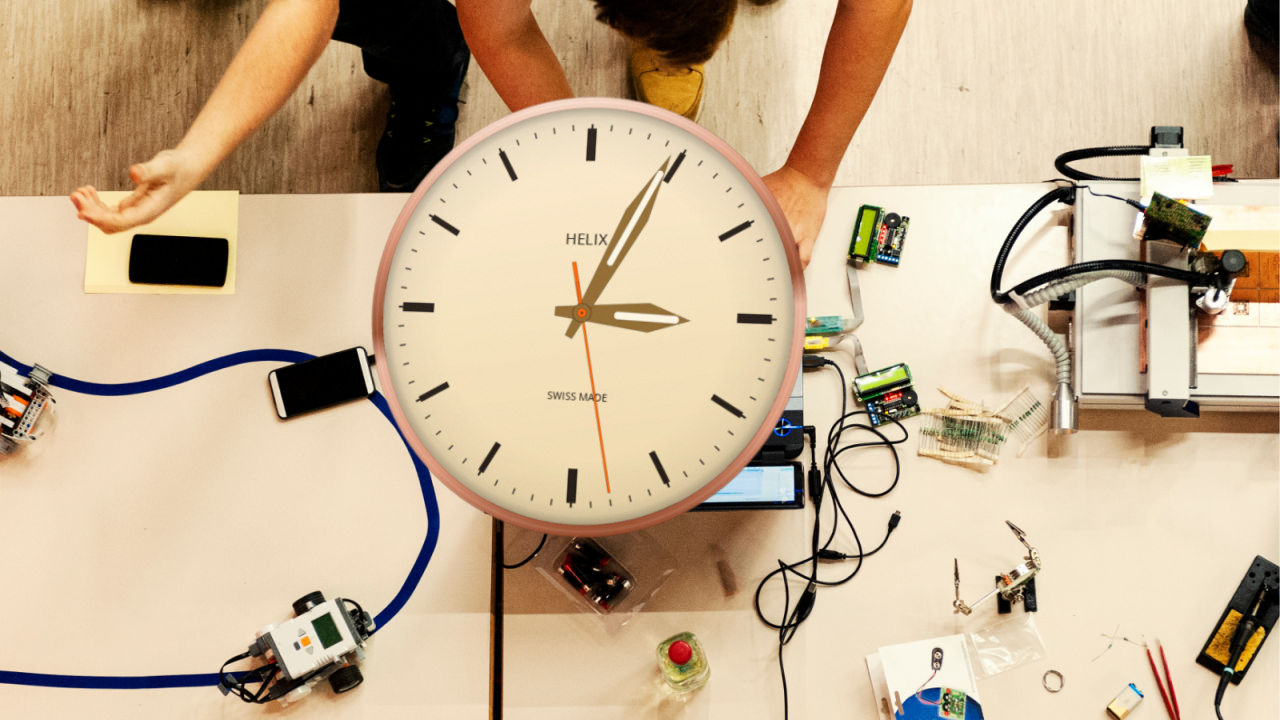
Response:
h=3 m=4 s=28
